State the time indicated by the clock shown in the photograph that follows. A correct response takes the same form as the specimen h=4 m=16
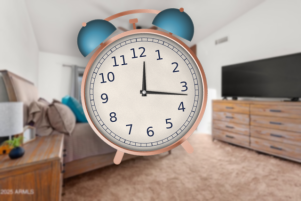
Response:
h=12 m=17
